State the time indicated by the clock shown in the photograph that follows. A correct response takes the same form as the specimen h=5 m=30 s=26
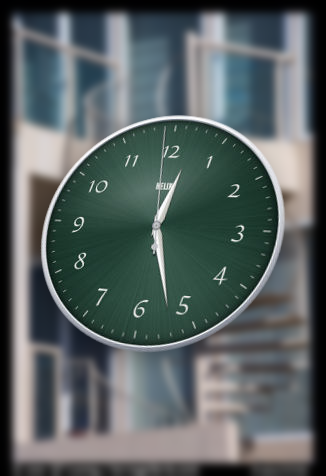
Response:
h=12 m=26 s=59
